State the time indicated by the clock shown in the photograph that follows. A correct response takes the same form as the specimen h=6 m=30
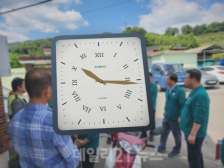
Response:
h=10 m=16
